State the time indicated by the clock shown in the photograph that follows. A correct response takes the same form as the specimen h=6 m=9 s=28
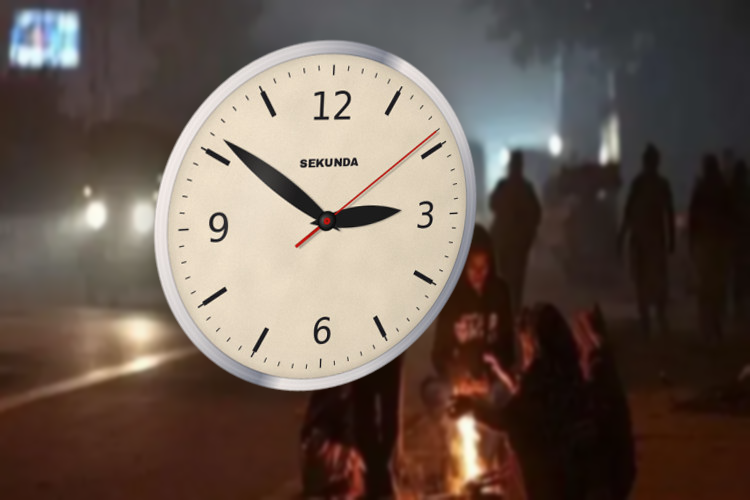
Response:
h=2 m=51 s=9
